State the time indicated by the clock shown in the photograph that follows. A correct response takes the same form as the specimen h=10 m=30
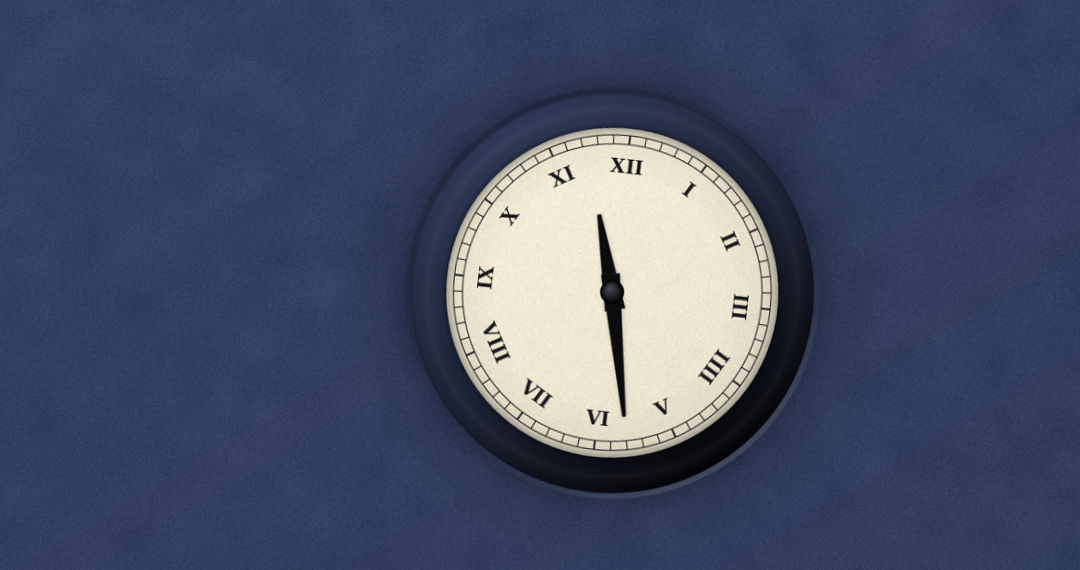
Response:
h=11 m=28
